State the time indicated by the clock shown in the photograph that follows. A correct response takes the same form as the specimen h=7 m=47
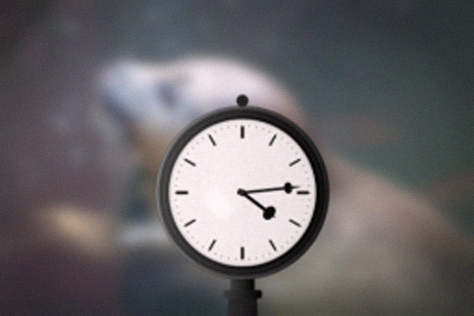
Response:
h=4 m=14
